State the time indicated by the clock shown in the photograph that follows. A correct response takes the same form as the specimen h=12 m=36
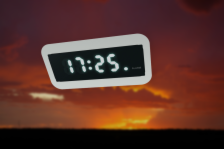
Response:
h=17 m=25
